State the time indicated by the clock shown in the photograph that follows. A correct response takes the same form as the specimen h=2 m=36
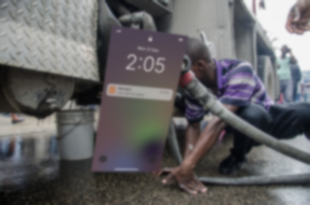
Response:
h=2 m=5
